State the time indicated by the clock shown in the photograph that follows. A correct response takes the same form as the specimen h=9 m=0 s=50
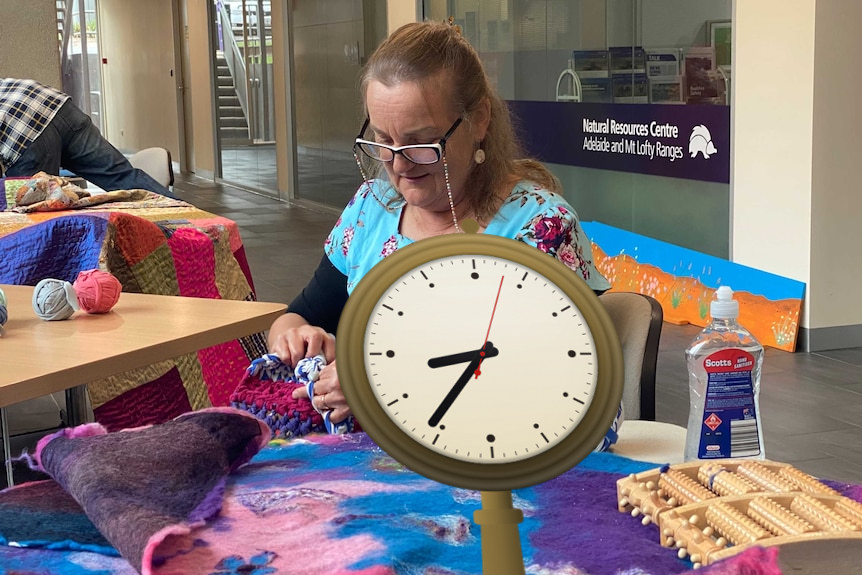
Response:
h=8 m=36 s=3
